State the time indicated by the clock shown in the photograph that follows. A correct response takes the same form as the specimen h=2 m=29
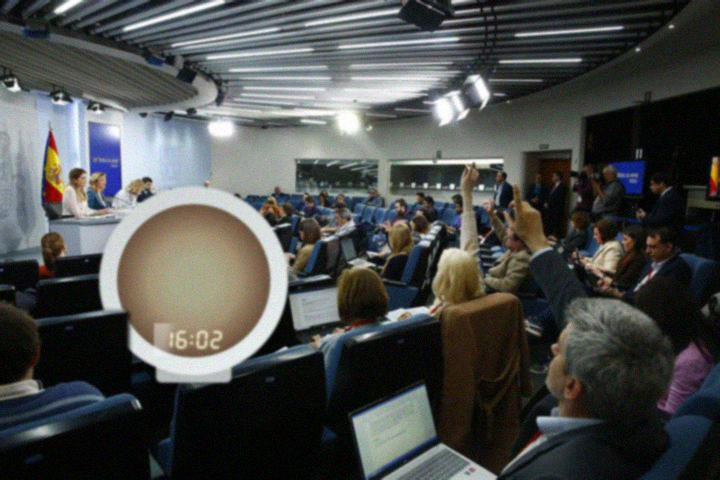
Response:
h=16 m=2
